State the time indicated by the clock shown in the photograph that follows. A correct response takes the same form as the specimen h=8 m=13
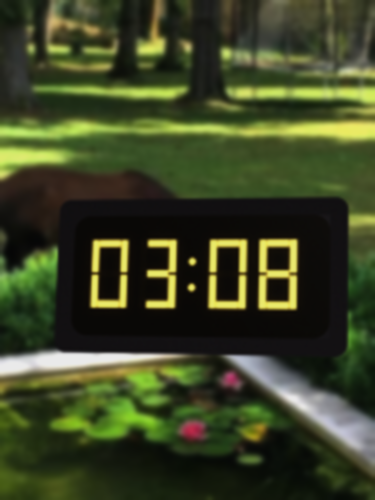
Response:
h=3 m=8
